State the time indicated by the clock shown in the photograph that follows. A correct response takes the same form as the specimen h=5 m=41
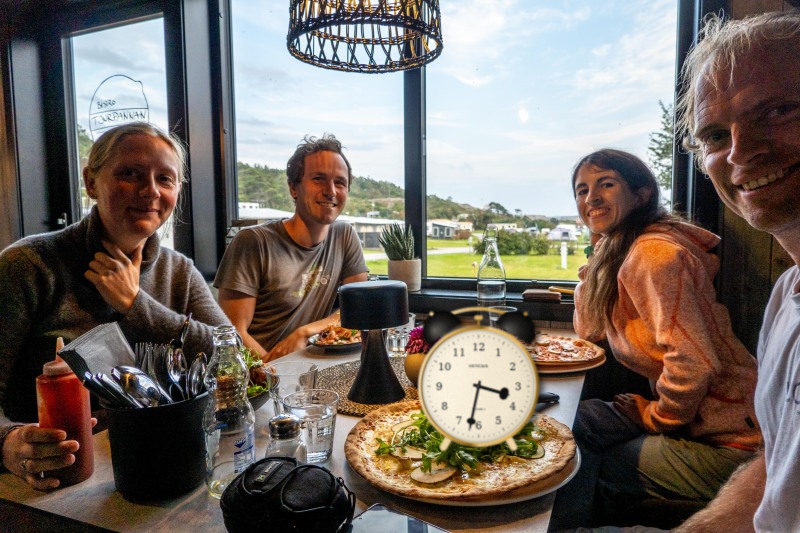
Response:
h=3 m=32
